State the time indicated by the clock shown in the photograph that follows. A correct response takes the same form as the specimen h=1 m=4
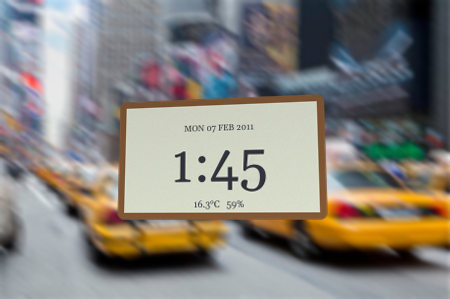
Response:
h=1 m=45
